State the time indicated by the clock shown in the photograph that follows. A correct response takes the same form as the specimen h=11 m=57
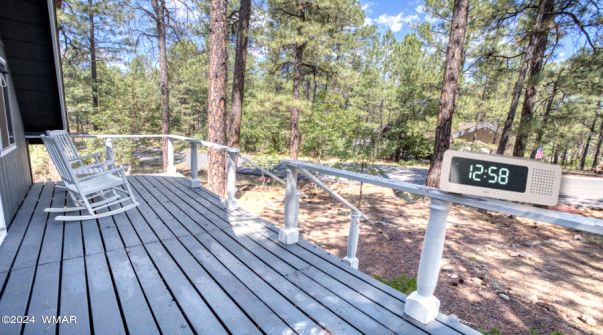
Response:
h=12 m=58
